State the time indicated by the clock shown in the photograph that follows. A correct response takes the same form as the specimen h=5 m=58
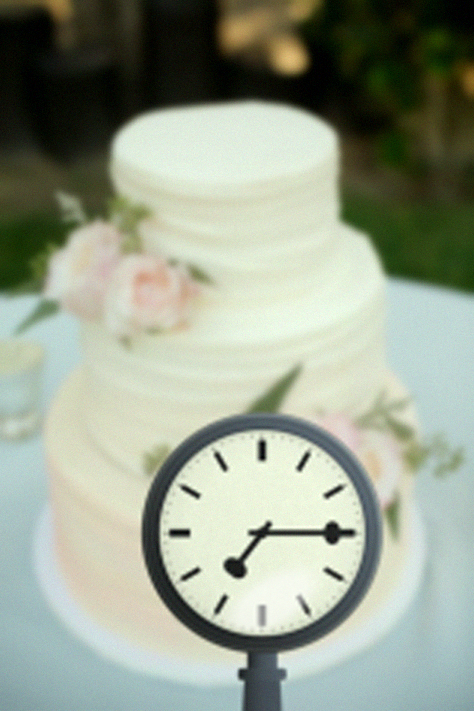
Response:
h=7 m=15
